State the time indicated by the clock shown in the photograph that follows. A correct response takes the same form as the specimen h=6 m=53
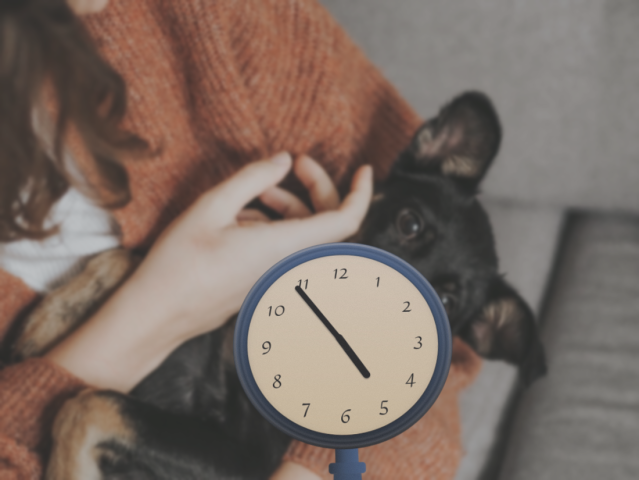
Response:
h=4 m=54
